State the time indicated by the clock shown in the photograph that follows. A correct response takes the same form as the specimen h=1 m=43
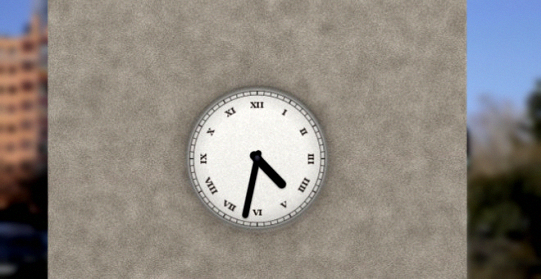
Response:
h=4 m=32
